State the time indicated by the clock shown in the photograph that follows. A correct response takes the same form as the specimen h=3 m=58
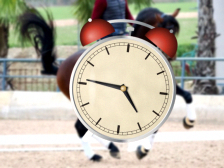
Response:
h=4 m=46
